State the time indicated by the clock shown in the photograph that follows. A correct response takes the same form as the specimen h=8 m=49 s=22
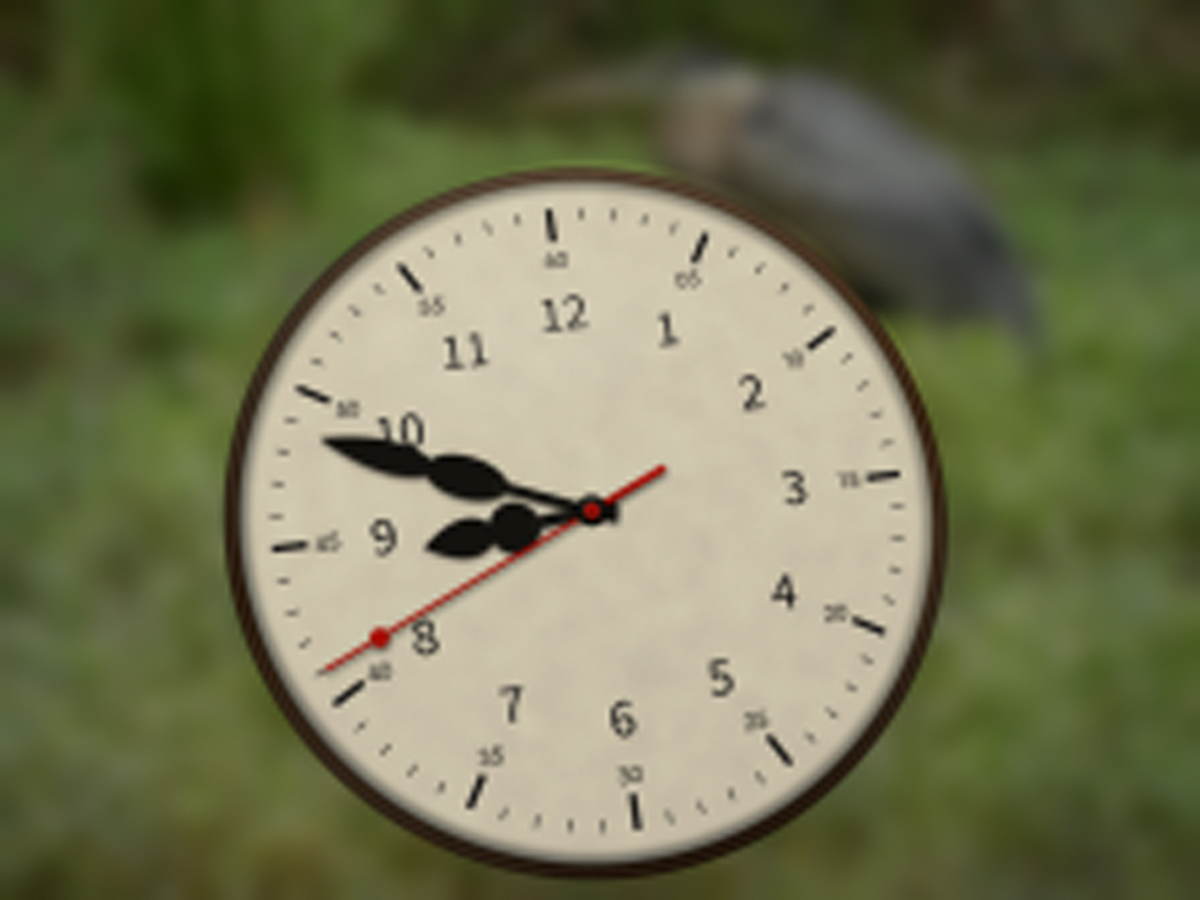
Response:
h=8 m=48 s=41
